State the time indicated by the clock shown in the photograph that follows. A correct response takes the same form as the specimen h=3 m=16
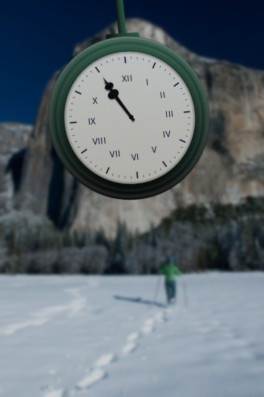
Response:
h=10 m=55
